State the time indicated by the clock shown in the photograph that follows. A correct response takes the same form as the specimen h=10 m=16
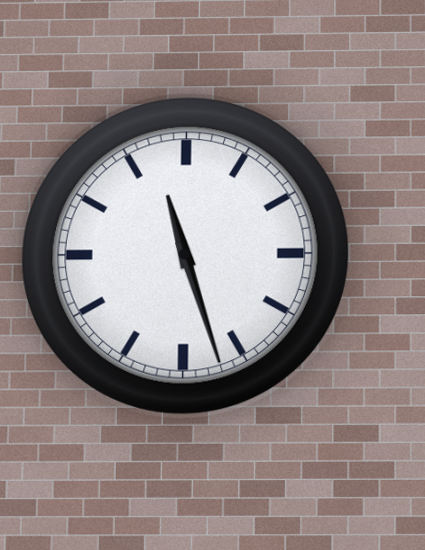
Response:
h=11 m=27
